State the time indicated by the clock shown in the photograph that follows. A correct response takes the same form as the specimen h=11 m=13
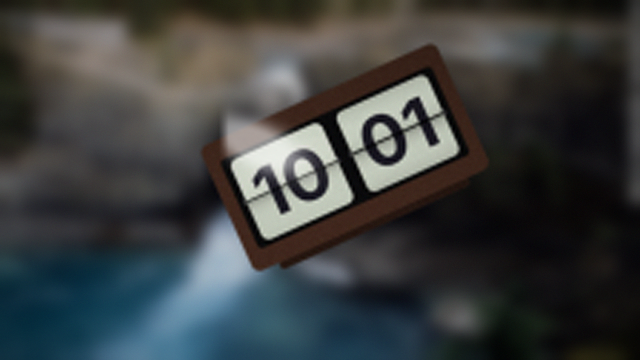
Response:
h=10 m=1
